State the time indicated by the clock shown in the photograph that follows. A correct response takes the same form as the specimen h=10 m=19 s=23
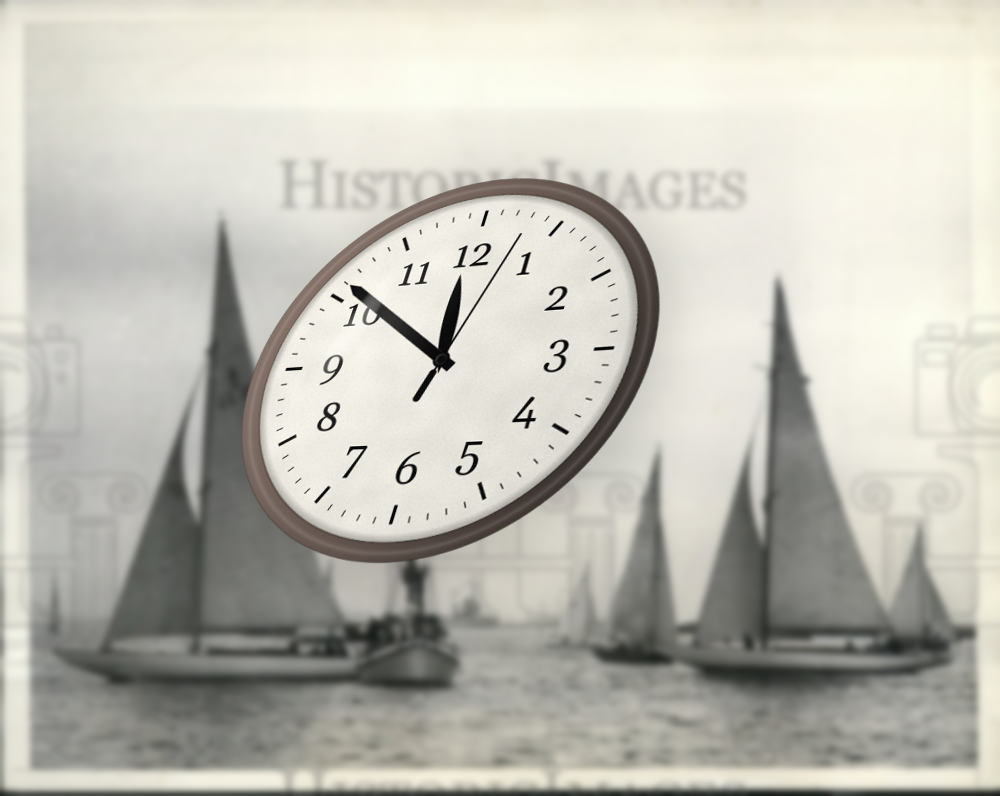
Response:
h=11 m=51 s=3
